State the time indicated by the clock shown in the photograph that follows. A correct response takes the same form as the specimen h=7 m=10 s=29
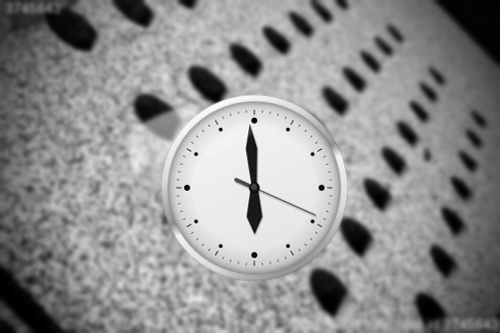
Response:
h=5 m=59 s=19
